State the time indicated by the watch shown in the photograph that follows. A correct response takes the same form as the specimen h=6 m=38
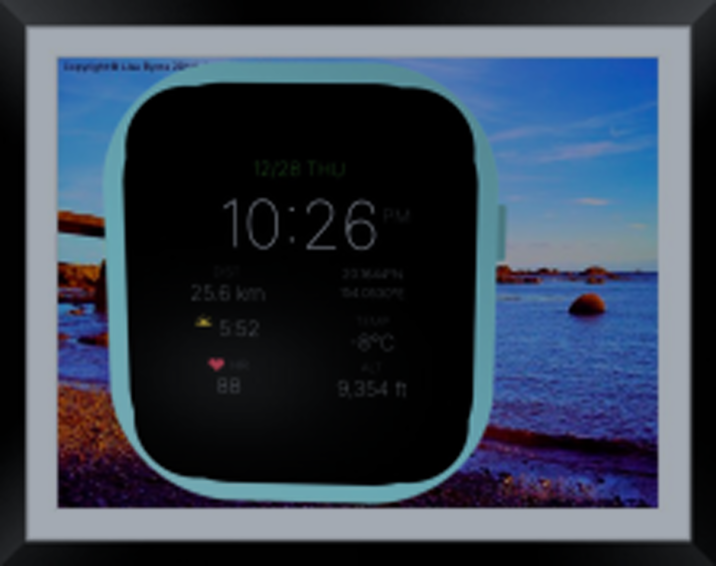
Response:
h=10 m=26
